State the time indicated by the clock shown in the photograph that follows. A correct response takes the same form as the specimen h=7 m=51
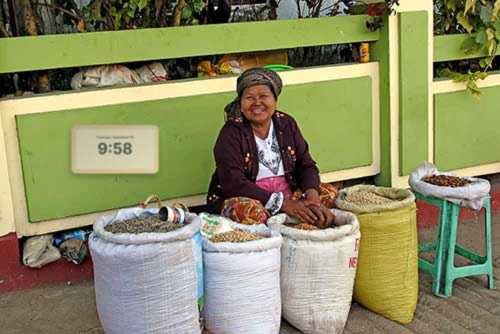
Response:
h=9 m=58
